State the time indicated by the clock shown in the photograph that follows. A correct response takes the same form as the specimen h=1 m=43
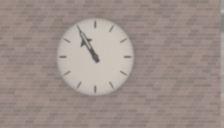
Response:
h=10 m=55
